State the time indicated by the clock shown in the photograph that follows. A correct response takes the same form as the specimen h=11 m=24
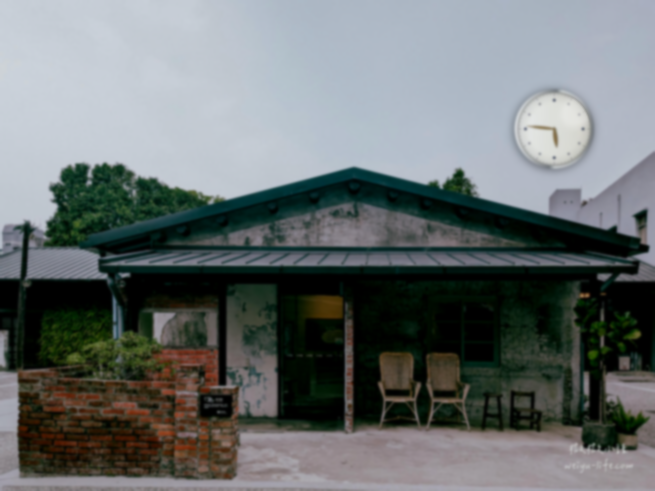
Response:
h=5 m=46
